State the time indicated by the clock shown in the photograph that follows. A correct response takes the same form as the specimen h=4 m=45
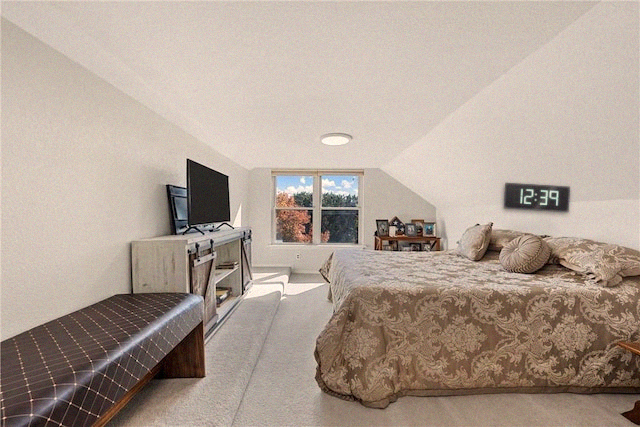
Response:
h=12 m=39
